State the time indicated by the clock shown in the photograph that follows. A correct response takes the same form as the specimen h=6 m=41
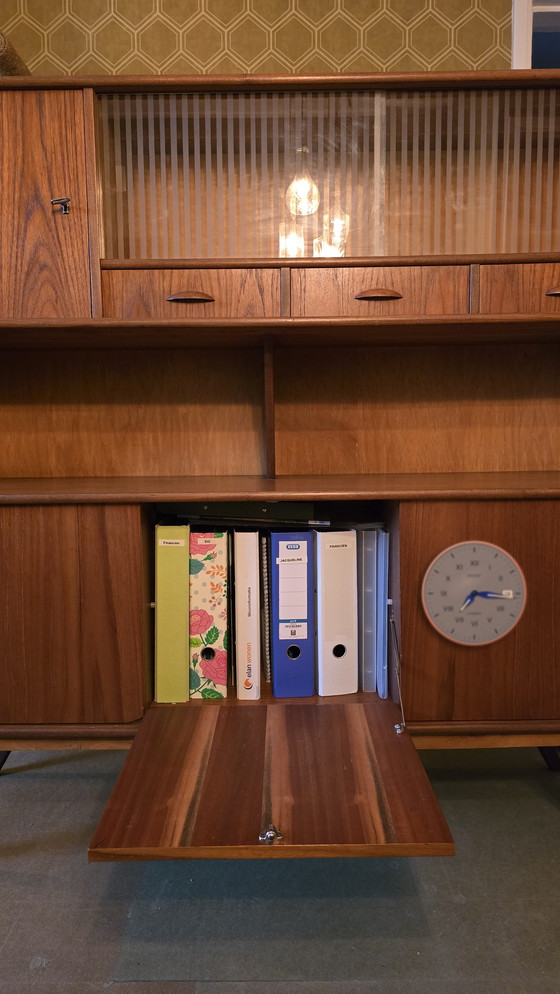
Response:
h=7 m=16
